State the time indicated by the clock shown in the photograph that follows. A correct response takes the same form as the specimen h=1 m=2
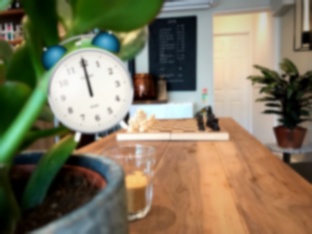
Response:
h=12 m=0
